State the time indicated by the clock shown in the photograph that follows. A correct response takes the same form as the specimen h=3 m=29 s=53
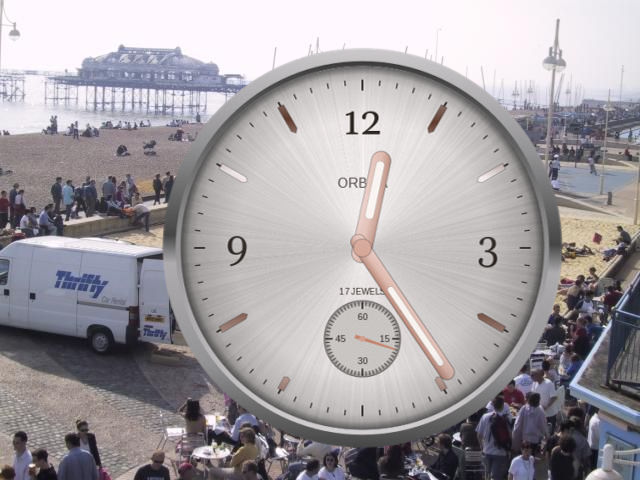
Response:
h=12 m=24 s=18
